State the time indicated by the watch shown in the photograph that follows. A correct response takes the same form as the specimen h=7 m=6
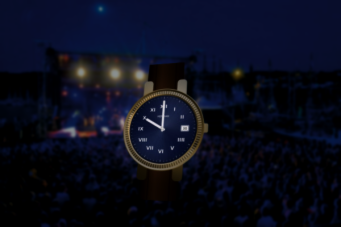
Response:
h=10 m=0
